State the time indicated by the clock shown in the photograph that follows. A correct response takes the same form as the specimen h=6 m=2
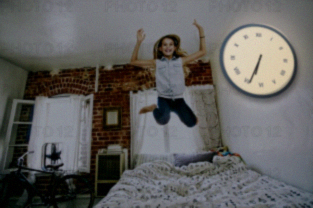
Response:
h=6 m=34
